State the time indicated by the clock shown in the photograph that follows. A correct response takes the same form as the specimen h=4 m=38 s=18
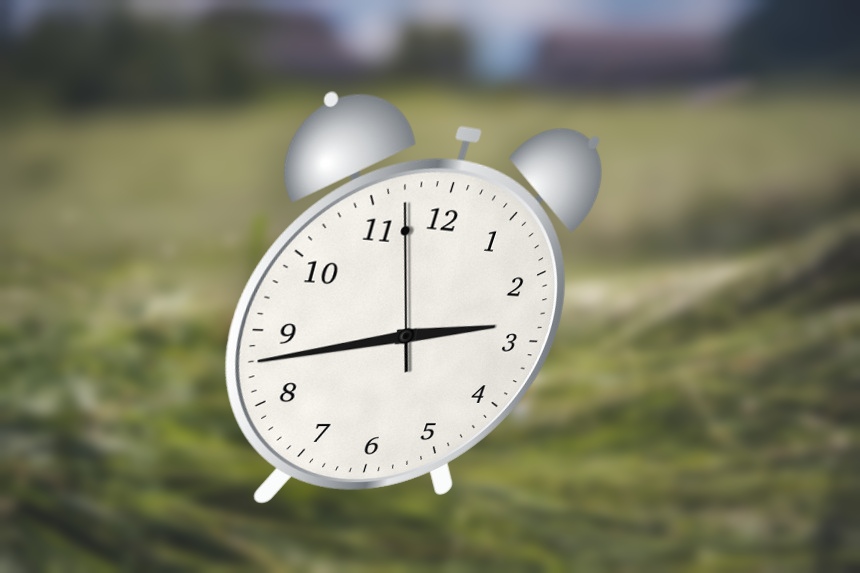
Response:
h=2 m=42 s=57
